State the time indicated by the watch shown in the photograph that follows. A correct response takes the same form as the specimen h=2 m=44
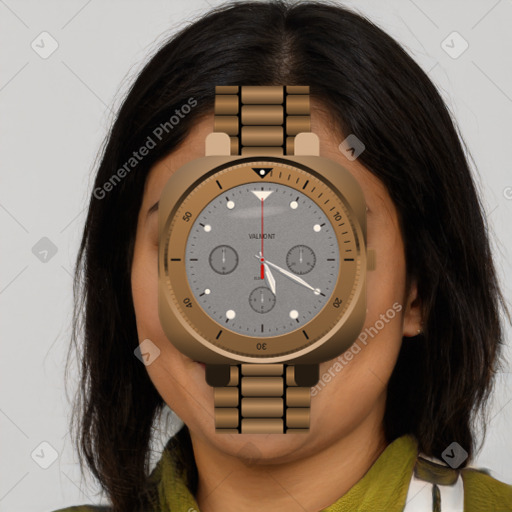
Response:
h=5 m=20
